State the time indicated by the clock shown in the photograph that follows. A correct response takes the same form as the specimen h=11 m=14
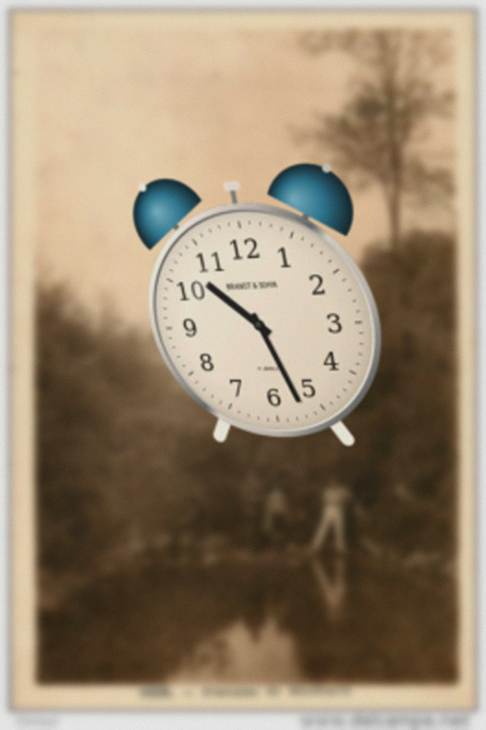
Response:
h=10 m=27
